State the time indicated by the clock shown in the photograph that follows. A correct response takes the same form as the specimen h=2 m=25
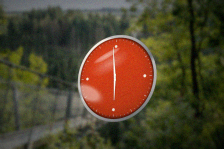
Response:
h=5 m=59
